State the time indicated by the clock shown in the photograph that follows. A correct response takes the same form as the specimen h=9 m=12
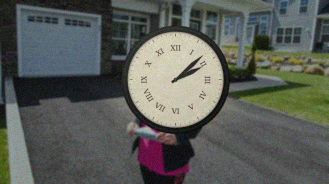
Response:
h=2 m=8
